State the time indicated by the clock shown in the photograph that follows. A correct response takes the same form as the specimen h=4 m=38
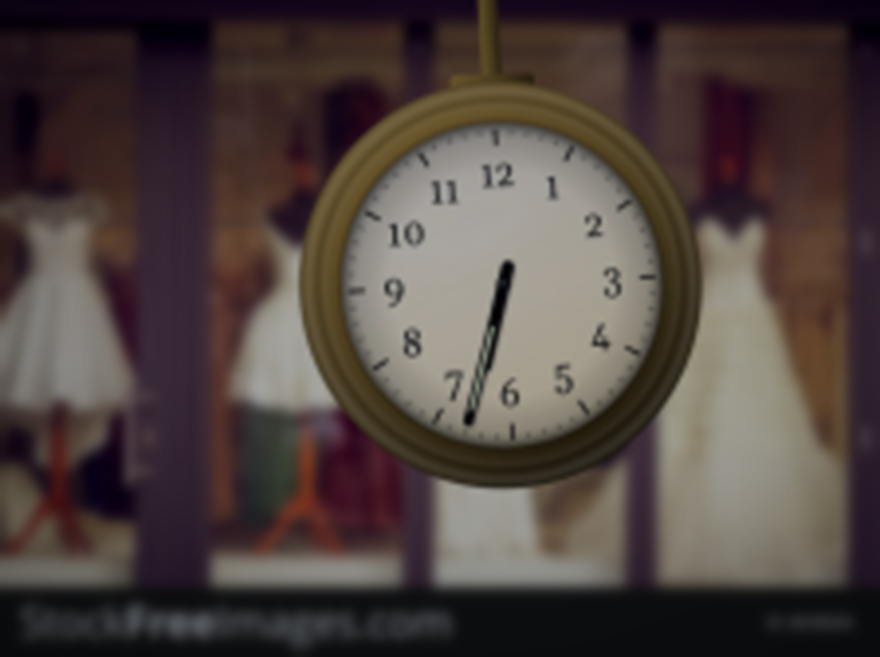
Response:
h=6 m=33
